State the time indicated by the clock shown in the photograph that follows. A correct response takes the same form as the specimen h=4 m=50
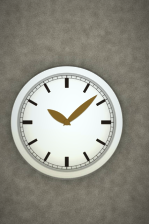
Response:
h=10 m=8
